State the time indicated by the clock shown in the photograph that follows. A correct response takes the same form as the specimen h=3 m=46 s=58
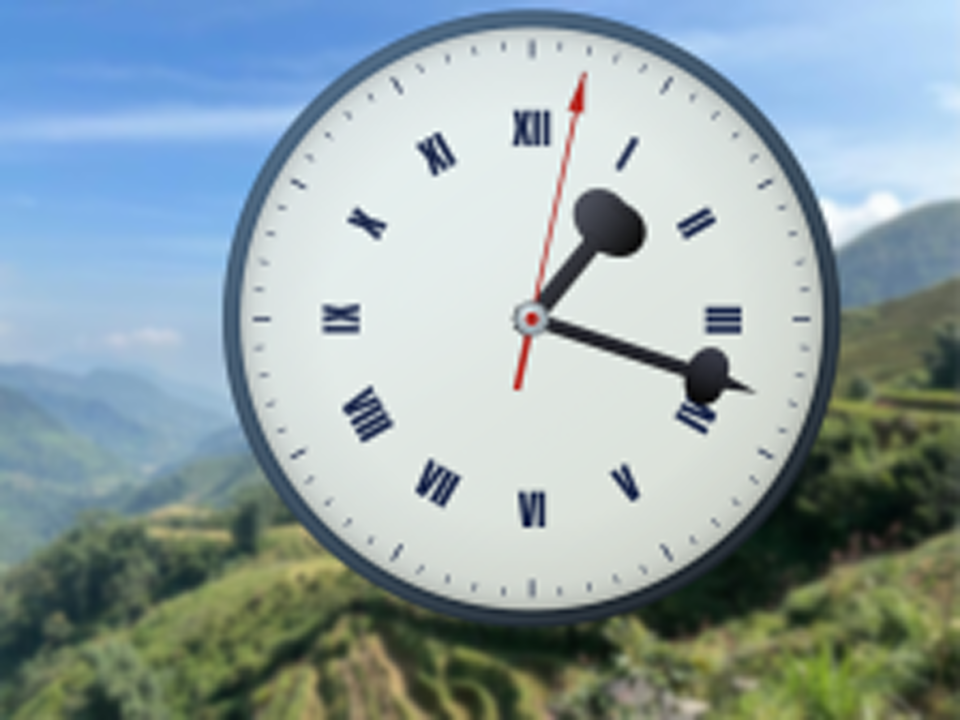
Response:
h=1 m=18 s=2
